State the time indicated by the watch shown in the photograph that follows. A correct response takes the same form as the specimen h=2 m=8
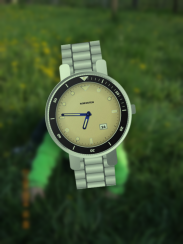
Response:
h=6 m=46
